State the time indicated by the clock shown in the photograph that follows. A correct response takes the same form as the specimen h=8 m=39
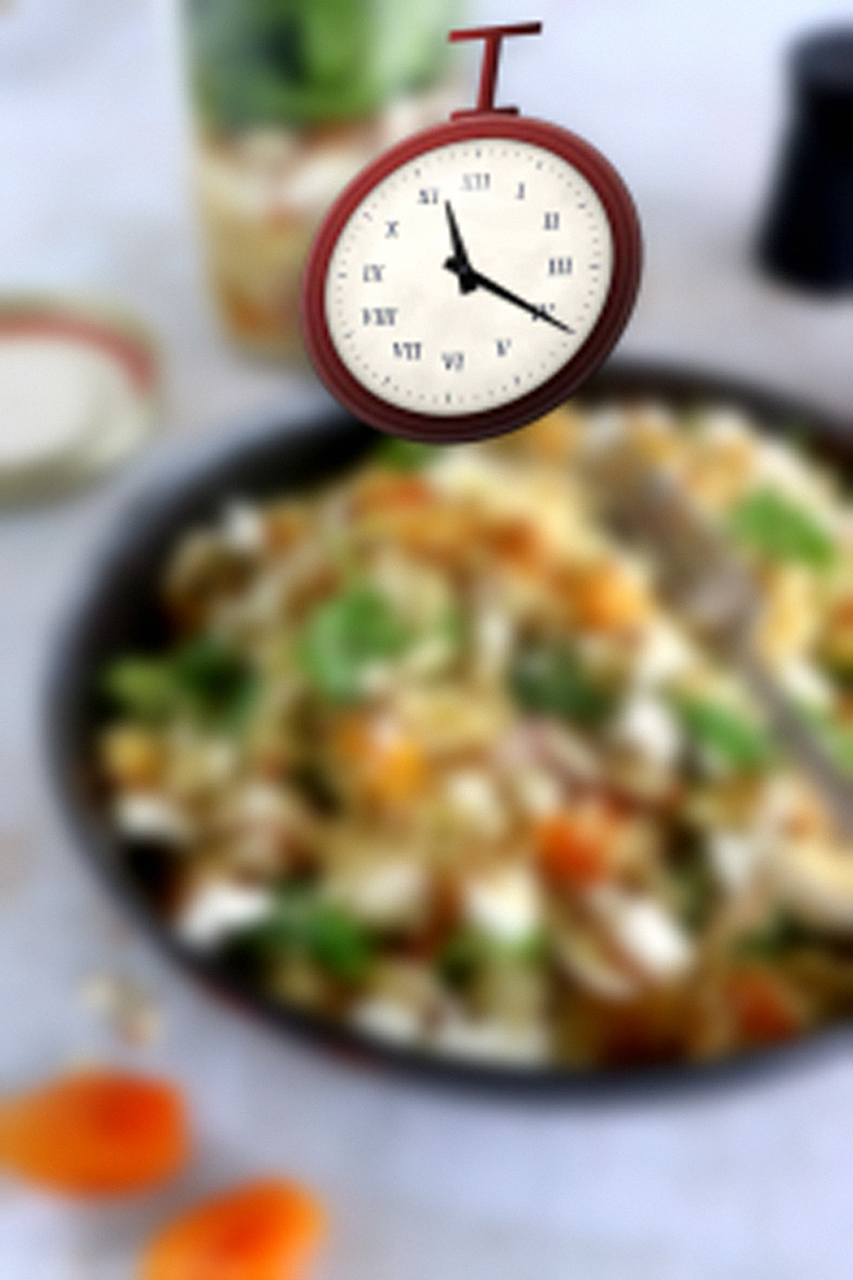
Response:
h=11 m=20
